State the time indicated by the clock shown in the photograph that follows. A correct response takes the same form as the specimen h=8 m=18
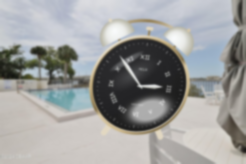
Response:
h=2 m=53
